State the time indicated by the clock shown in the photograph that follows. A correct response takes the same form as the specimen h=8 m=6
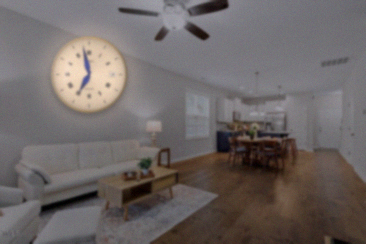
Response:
h=6 m=58
